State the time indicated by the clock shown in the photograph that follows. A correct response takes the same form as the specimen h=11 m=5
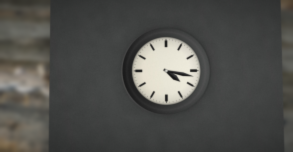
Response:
h=4 m=17
